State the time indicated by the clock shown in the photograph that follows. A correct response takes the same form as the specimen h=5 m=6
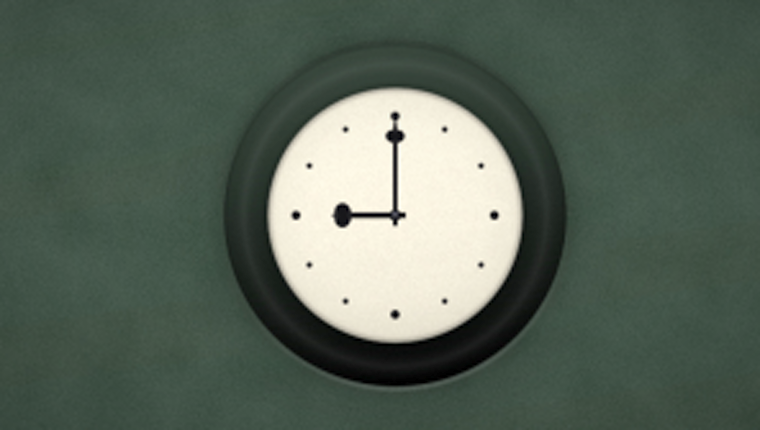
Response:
h=9 m=0
